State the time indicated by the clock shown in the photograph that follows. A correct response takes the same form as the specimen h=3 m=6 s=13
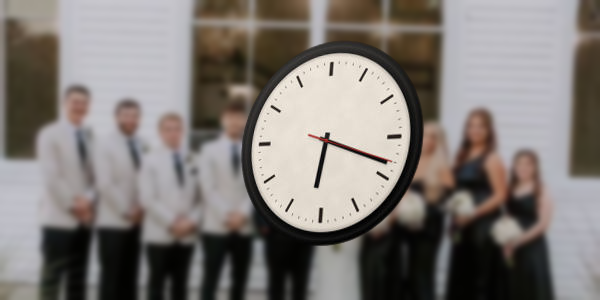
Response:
h=6 m=18 s=18
